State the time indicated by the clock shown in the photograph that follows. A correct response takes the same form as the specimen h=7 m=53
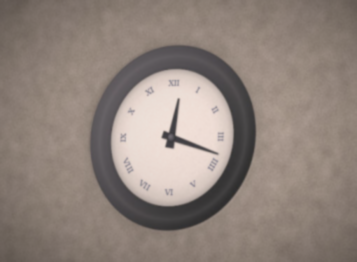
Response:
h=12 m=18
